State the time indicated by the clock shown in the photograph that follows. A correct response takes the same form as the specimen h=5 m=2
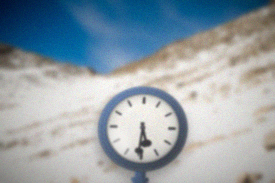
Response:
h=5 m=31
